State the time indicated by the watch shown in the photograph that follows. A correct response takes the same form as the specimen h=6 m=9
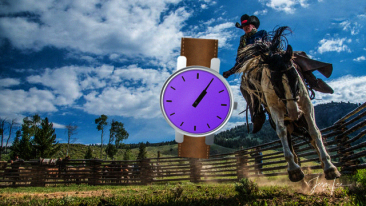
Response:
h=1 m=5
